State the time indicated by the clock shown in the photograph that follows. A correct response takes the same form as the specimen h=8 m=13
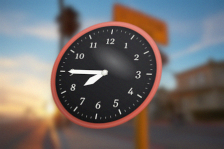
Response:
h=7 m=45
